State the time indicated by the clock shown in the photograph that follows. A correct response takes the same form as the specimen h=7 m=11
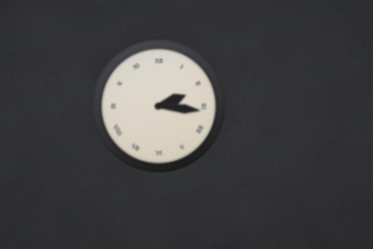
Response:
h=2 m=16
